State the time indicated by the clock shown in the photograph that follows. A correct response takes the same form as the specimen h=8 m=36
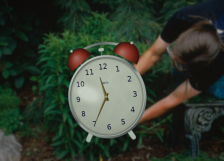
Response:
h=11 m=35
